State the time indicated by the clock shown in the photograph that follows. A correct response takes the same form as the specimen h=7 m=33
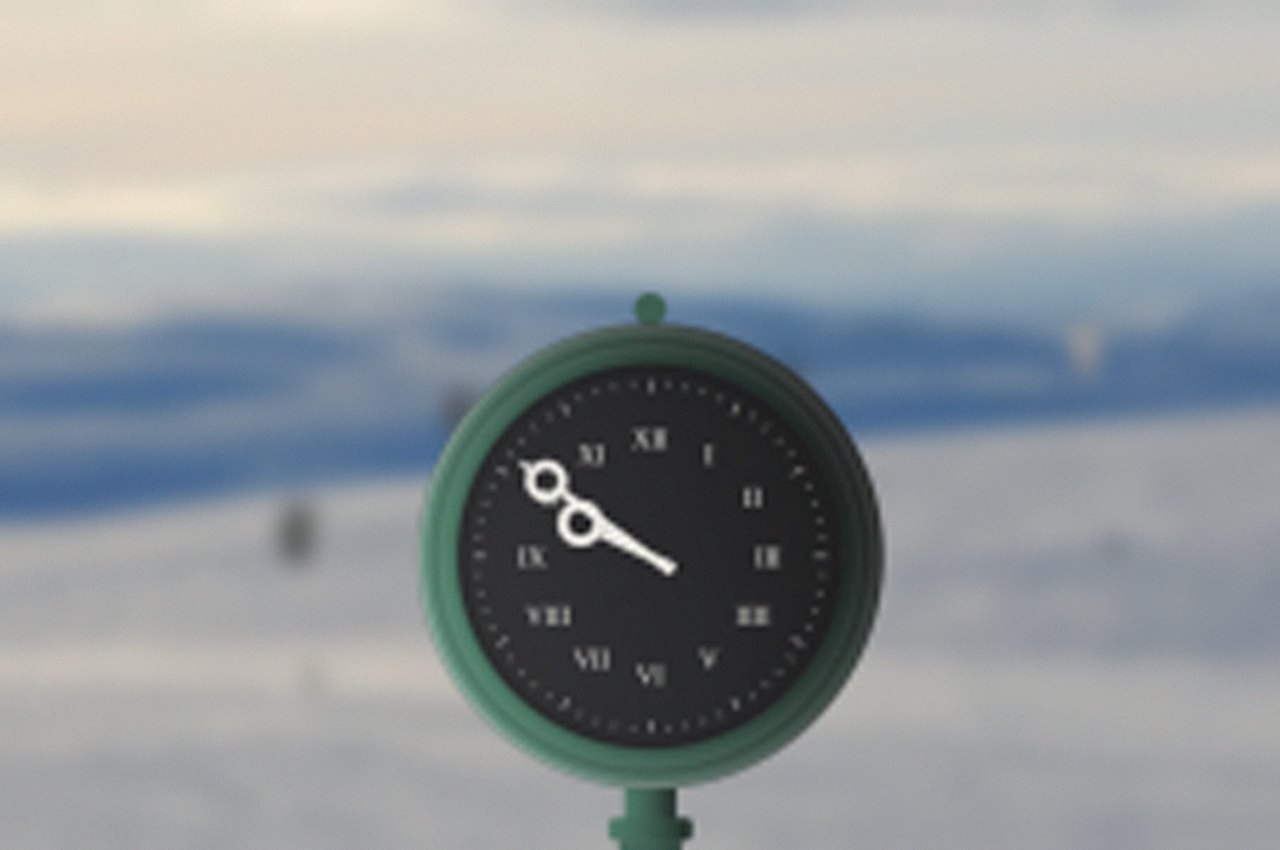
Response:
h=9 m=51
